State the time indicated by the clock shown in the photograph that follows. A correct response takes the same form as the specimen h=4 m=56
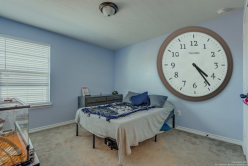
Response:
h=4 m=24
